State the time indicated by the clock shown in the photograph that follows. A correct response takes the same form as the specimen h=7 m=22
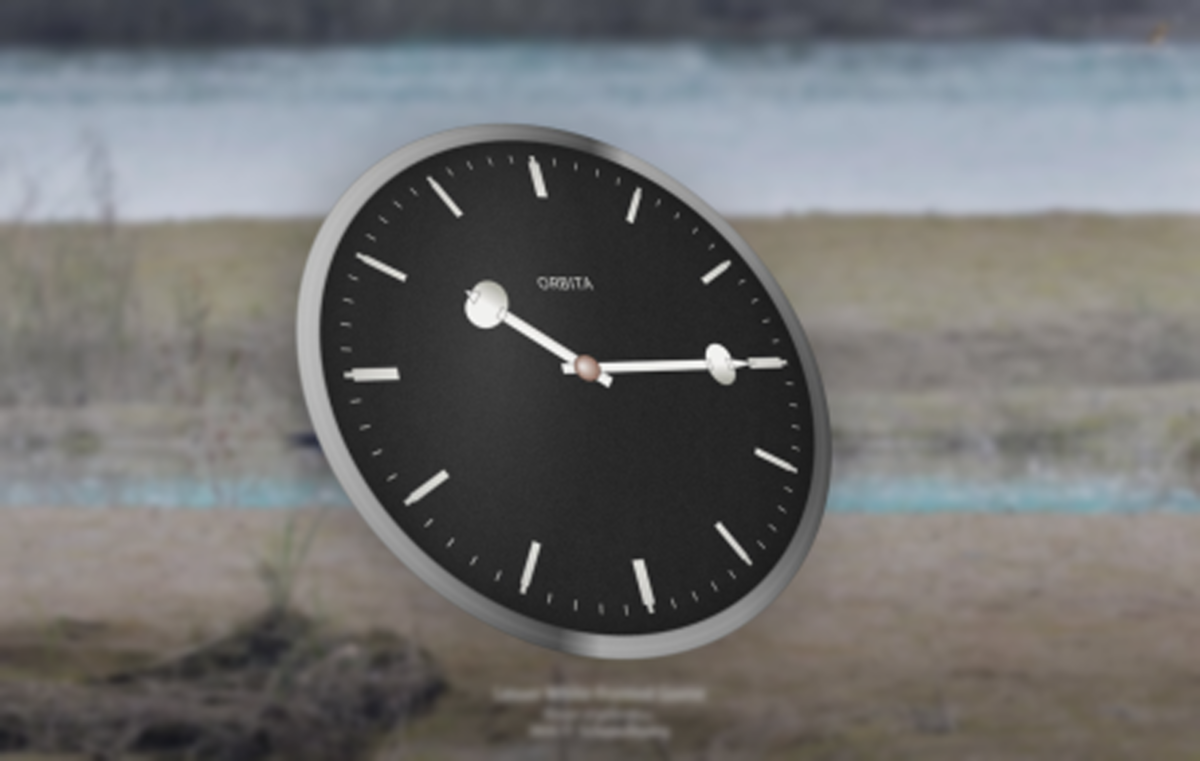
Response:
h=10 m=15
